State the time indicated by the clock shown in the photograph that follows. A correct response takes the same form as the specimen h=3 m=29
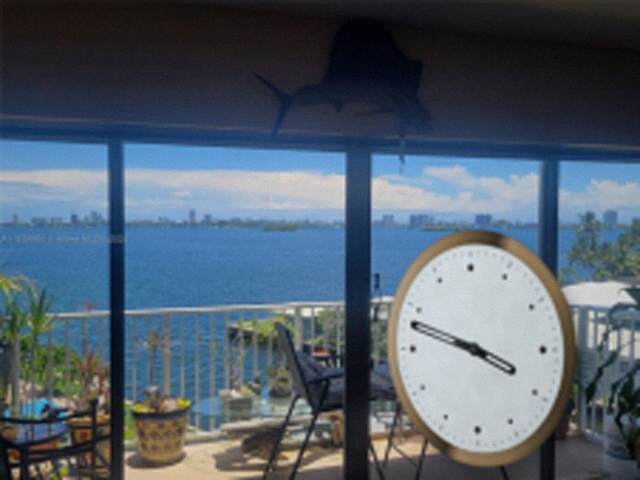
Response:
h=3 m=48
